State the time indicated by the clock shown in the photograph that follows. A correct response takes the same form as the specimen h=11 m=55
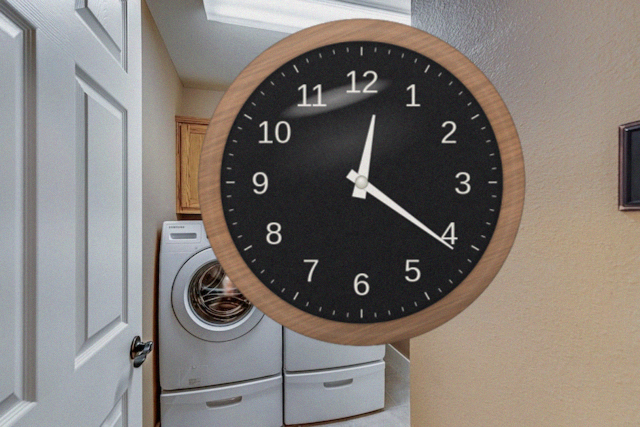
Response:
h=12 m=21
